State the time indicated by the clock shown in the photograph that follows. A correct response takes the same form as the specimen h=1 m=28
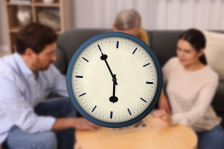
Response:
h=5 m=55
